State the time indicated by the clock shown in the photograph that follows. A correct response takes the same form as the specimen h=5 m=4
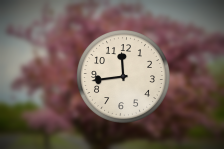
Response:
h=11 m=43
